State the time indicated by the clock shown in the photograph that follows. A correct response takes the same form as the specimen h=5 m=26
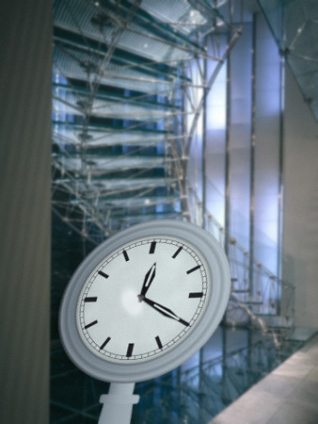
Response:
h=12 m=20
